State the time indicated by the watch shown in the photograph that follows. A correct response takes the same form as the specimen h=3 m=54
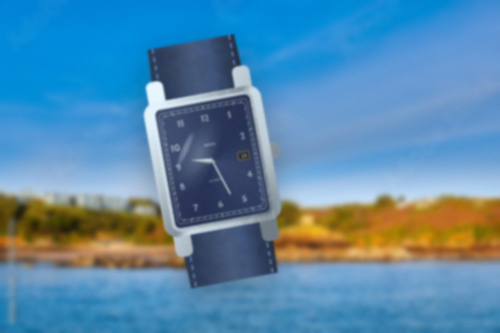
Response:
h=9 m=27
